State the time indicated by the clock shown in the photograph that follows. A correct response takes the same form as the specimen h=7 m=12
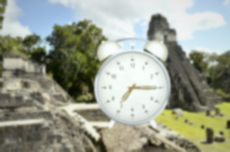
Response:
h=7 m=15
